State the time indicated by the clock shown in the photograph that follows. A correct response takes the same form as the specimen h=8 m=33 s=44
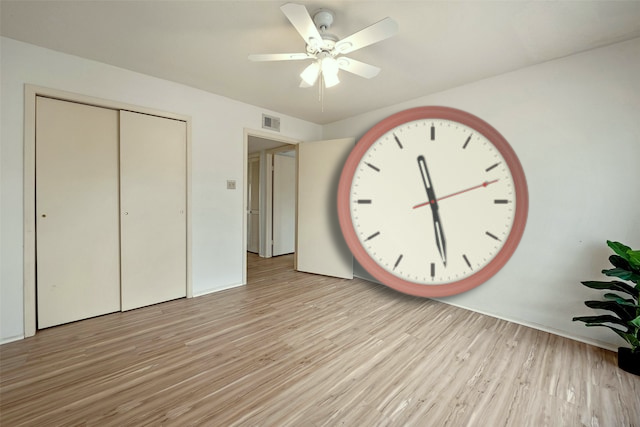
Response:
h=11 m=28 s=12
